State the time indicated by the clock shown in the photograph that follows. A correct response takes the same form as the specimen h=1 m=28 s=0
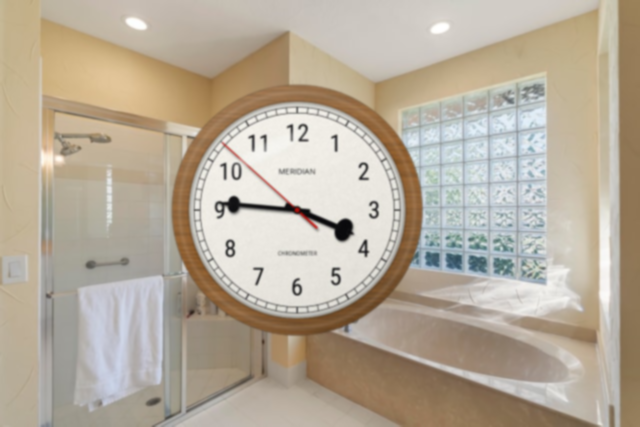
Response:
h=3 m=45 s=52
